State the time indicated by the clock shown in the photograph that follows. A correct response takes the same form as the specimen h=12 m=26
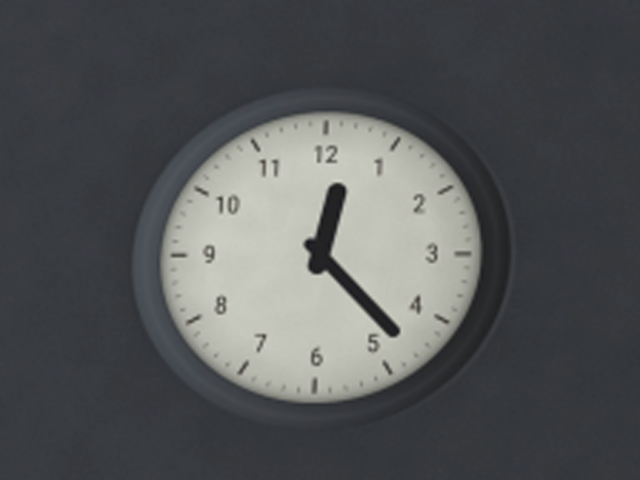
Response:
h=12 m=23
